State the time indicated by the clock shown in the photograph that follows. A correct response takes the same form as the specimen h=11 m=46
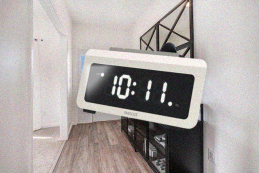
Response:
h=10 m=11
